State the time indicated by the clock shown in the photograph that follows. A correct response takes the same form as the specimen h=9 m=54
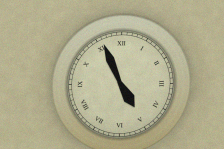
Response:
h=4 m=56
